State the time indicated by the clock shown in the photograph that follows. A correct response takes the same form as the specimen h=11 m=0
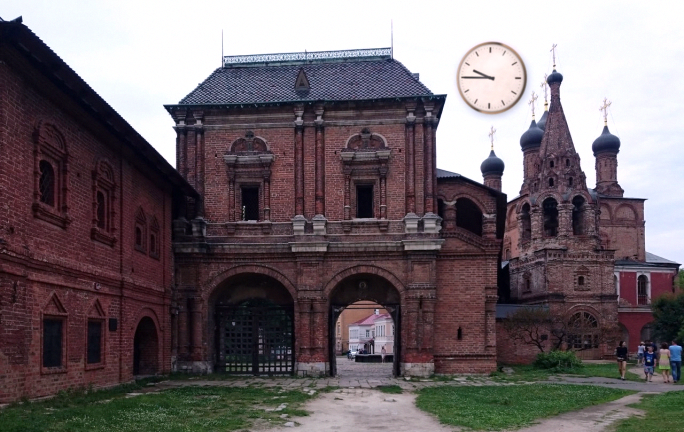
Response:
h=9 m=45
